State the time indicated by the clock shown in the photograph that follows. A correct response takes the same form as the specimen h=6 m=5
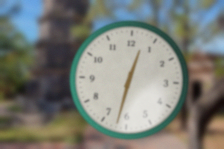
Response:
h=12 m=32
